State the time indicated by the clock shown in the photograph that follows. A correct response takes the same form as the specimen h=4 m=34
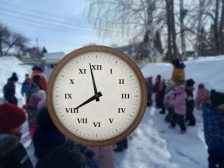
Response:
h=7 m=58
